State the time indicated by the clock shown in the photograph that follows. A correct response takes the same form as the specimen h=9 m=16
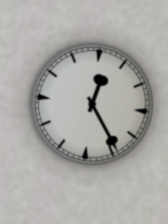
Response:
h=12 m=24
